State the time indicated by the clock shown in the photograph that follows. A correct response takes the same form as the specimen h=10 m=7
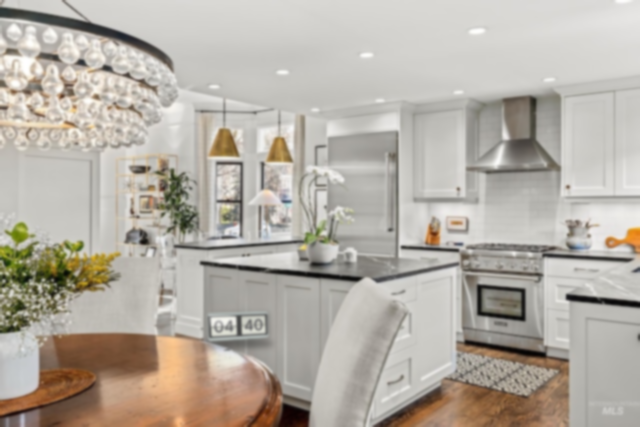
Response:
h=4 m=40
